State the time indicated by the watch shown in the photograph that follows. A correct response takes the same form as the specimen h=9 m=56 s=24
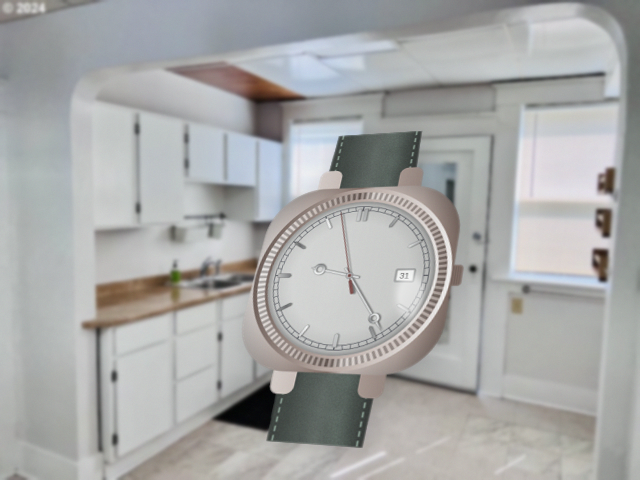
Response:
h=9 m=23 s=57
